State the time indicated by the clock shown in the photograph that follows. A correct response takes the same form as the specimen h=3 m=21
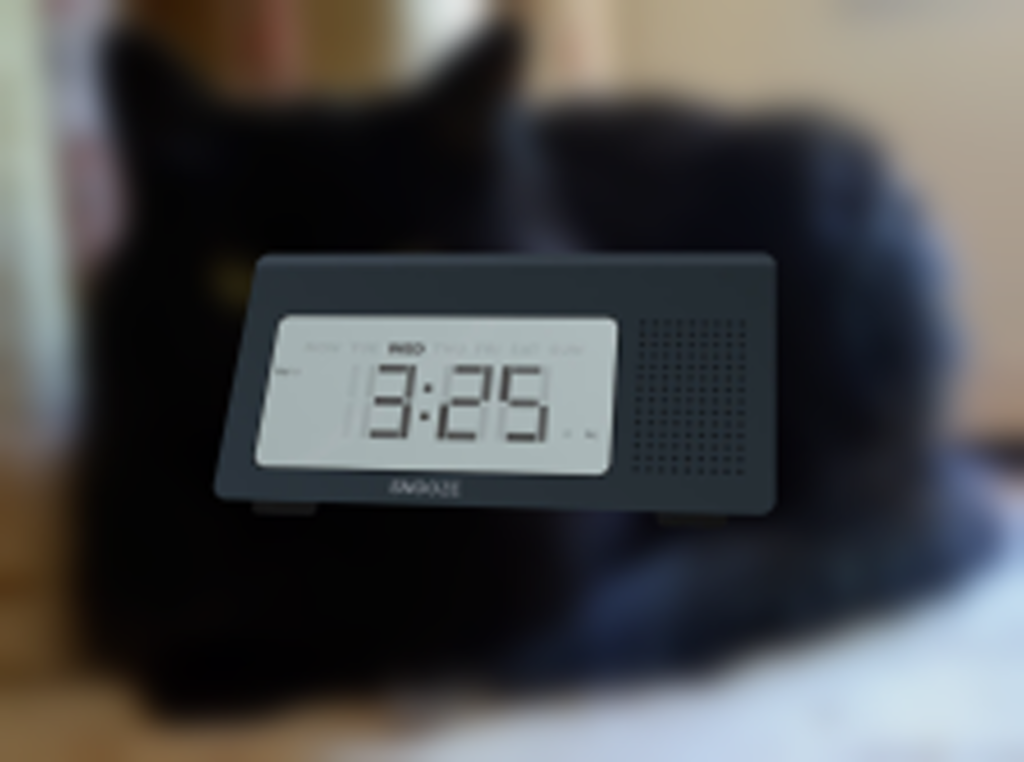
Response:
h=3 m=25
